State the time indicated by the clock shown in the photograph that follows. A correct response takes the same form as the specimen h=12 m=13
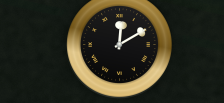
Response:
h=12 m=10
